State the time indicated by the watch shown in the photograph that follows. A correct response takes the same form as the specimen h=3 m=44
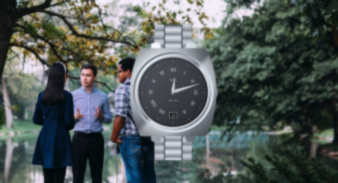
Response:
h=12 m=12
